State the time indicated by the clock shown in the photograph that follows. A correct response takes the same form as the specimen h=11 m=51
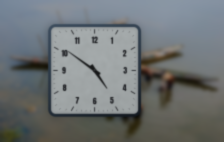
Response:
h=4 m=51
